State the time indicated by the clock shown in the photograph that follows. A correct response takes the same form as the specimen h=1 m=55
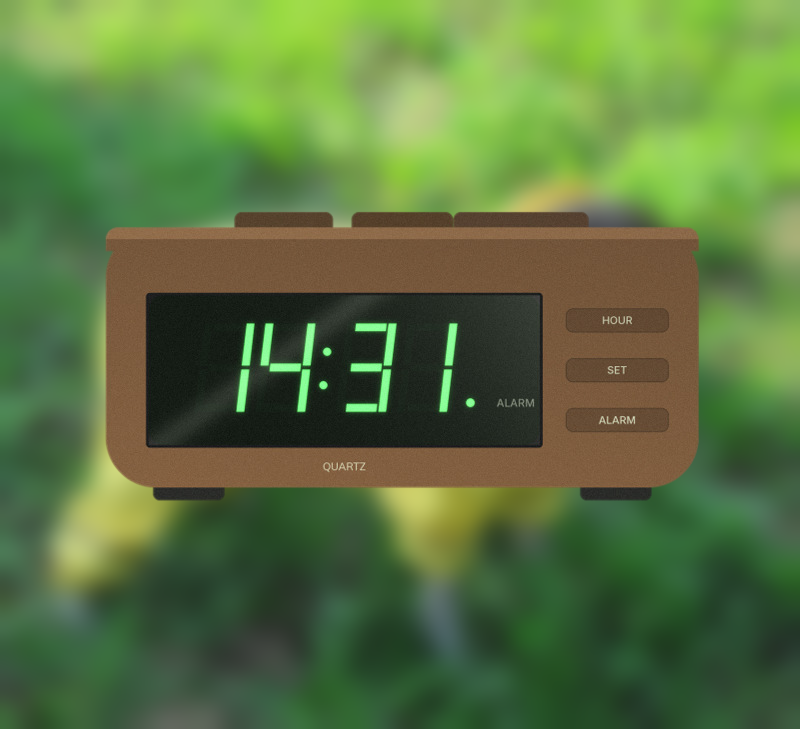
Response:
h=14 m=31
